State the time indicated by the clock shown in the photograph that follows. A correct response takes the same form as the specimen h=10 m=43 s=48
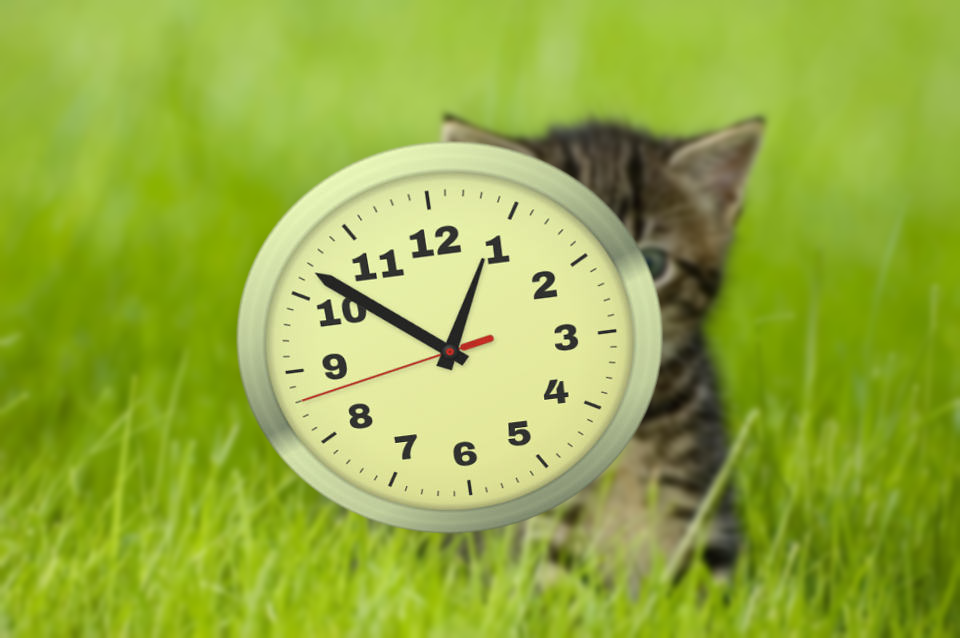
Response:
h=12 m=51 s=43
